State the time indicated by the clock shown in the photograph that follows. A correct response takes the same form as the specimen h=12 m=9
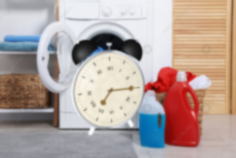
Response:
h=7 m=15
